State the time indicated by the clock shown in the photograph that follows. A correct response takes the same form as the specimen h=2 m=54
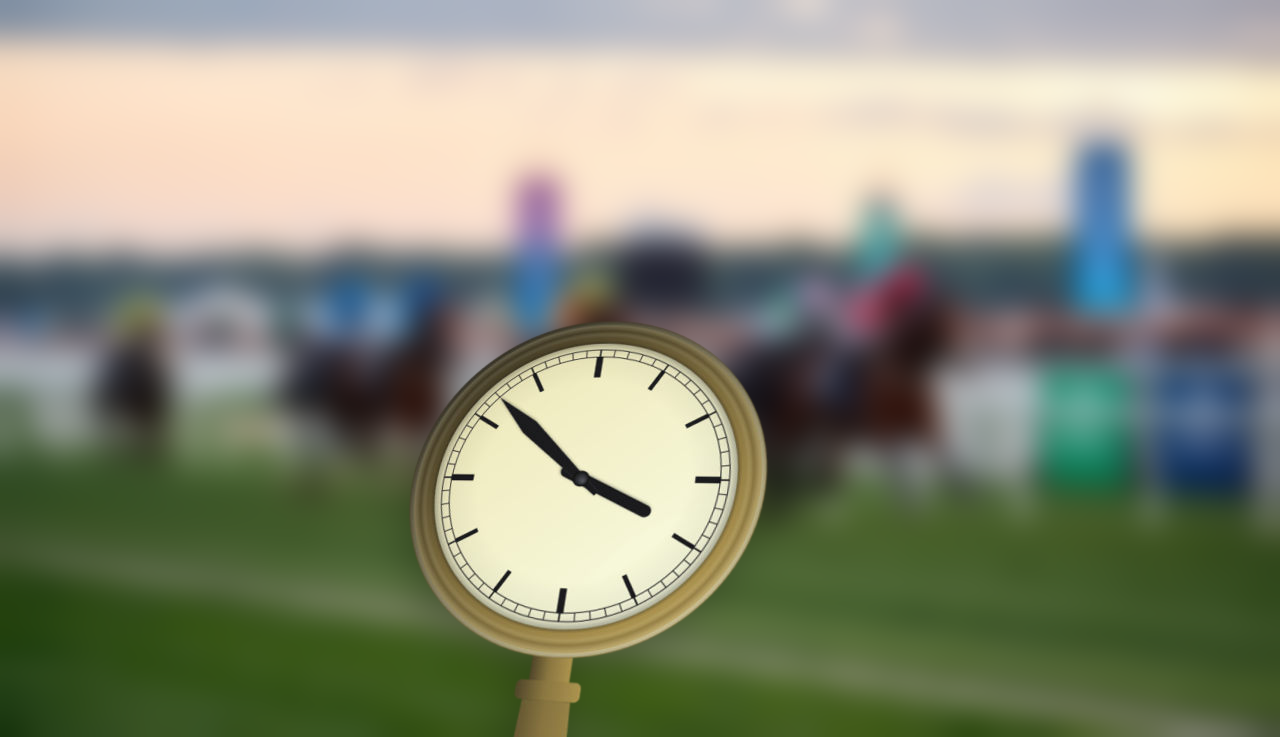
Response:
h=3 m=52
